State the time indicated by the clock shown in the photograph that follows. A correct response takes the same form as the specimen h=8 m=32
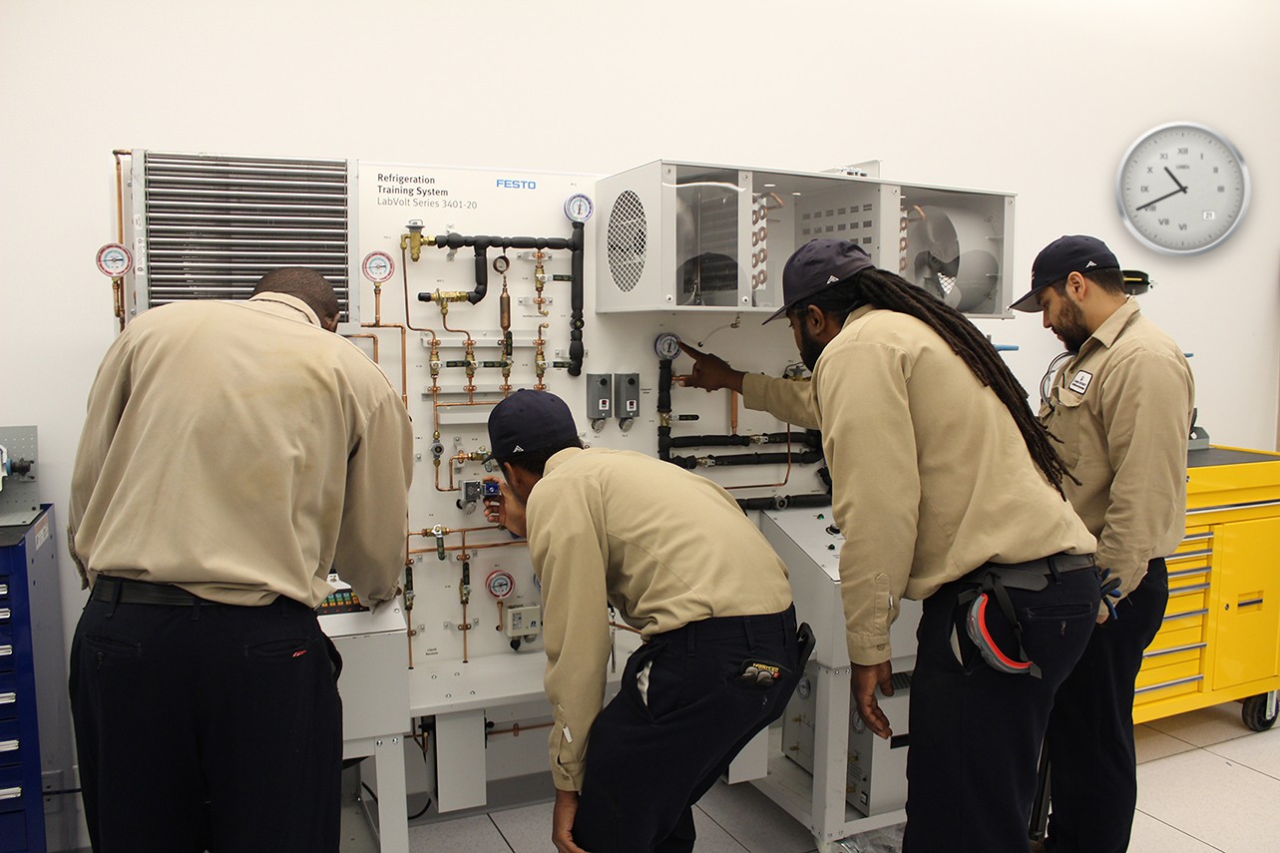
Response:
h=10 m=41
